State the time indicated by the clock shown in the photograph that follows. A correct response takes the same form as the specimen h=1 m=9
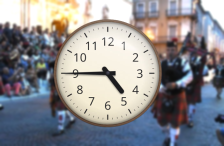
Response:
h=4 m=45
